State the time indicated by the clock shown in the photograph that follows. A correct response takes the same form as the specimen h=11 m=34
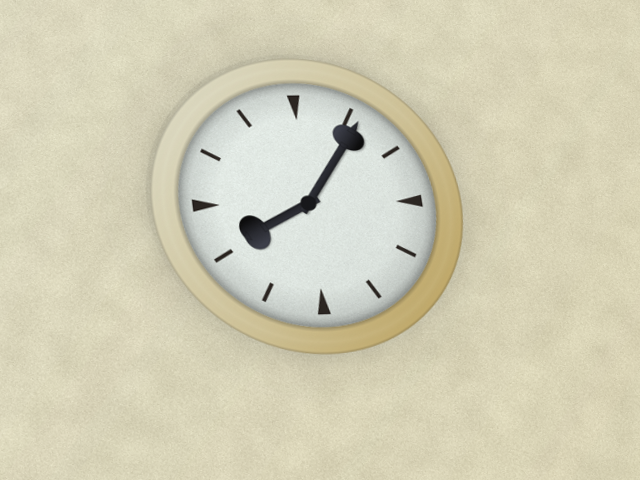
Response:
h=8 m=6
